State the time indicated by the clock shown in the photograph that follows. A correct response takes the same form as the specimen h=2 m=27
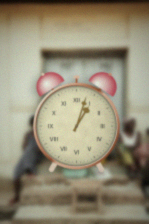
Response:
h=1 m=3
